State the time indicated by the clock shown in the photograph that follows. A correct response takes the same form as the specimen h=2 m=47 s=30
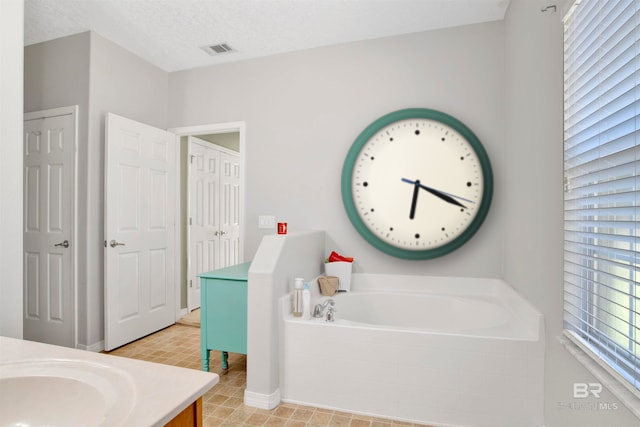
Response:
h=6 m=19 s=18
